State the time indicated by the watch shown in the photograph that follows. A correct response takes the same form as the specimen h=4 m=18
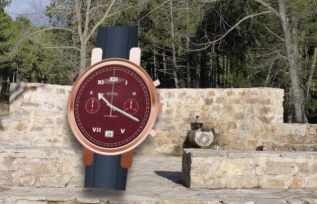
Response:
h=10 m=19
